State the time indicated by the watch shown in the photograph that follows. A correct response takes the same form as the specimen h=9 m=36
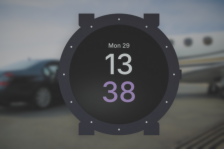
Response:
h=13 m=38
